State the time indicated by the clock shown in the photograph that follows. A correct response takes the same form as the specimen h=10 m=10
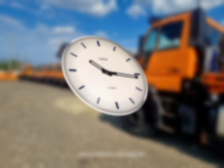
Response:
h=10 m=16
